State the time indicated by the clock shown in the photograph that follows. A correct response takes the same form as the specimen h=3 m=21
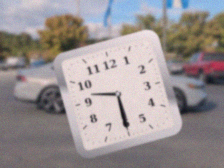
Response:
h=9 m=30
